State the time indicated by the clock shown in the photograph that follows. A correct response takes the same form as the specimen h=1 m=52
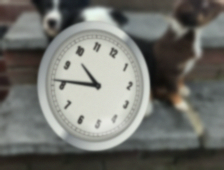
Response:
h=9 m=41
